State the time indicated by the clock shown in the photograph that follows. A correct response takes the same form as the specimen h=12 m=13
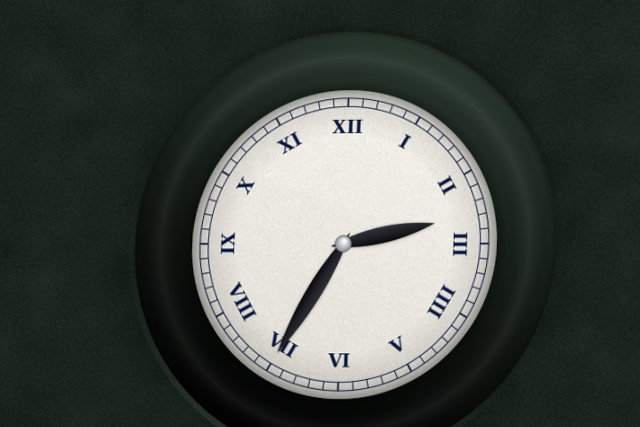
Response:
h=2 m=35
